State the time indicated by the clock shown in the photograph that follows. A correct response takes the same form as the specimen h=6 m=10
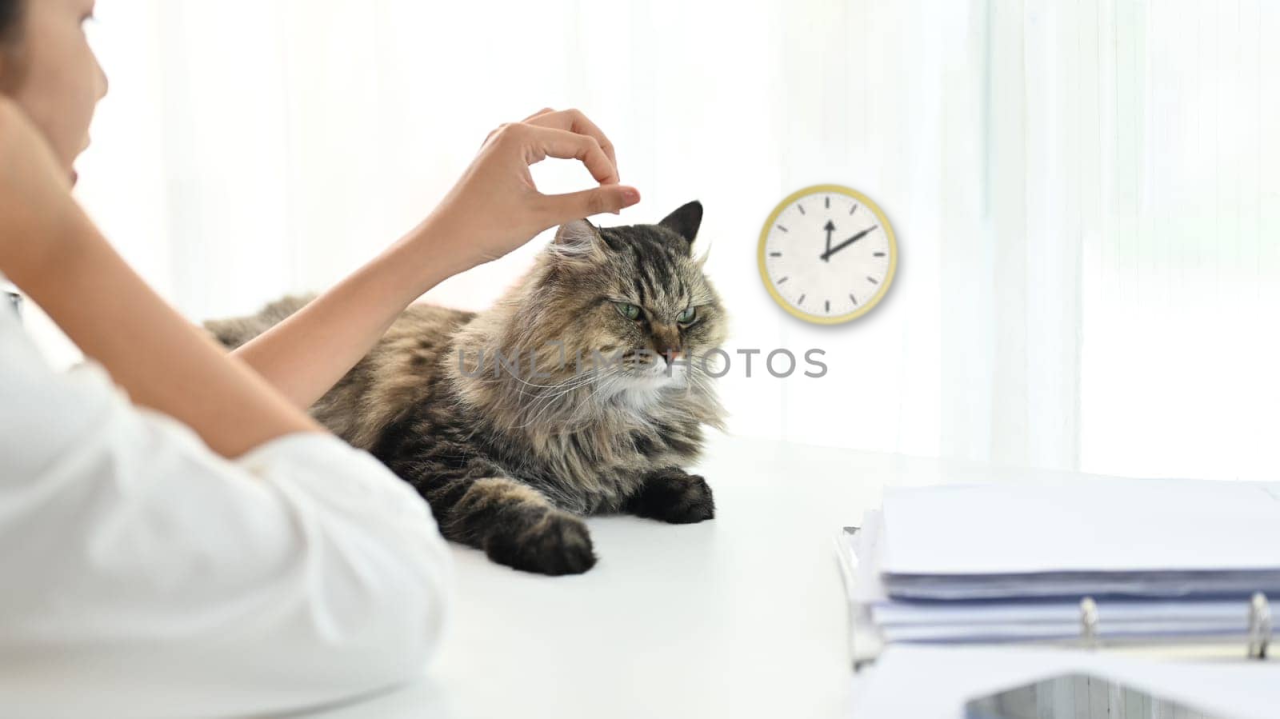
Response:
h=12 m=10
